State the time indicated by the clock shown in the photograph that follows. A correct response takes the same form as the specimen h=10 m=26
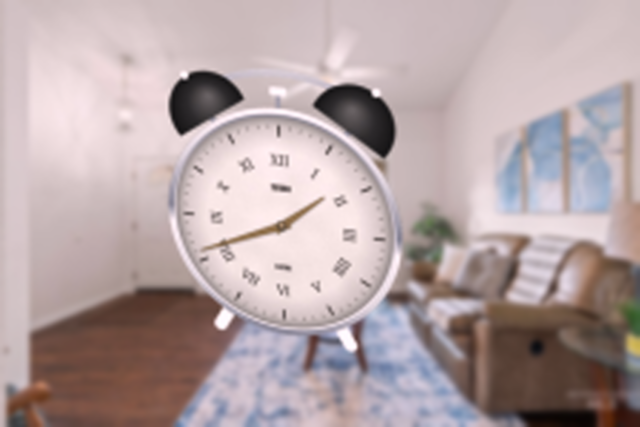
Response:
h=1 m=41
